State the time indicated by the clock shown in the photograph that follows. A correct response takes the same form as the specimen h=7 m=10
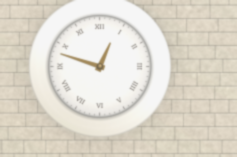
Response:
h=12 m=48
